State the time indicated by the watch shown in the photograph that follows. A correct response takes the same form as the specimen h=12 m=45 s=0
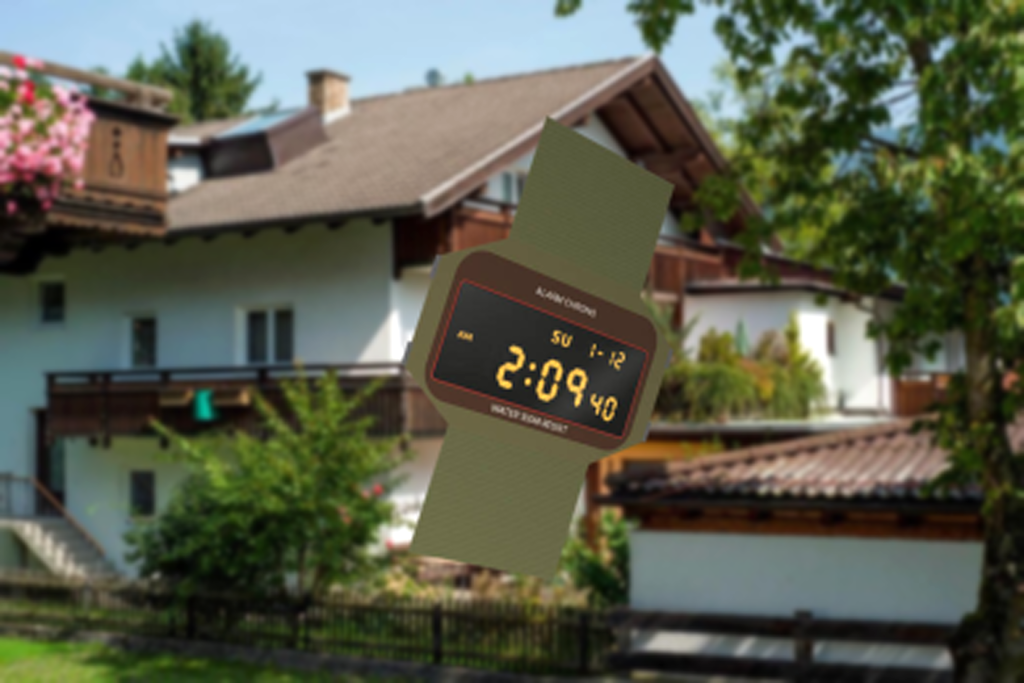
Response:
h=2 m=9 s=40
